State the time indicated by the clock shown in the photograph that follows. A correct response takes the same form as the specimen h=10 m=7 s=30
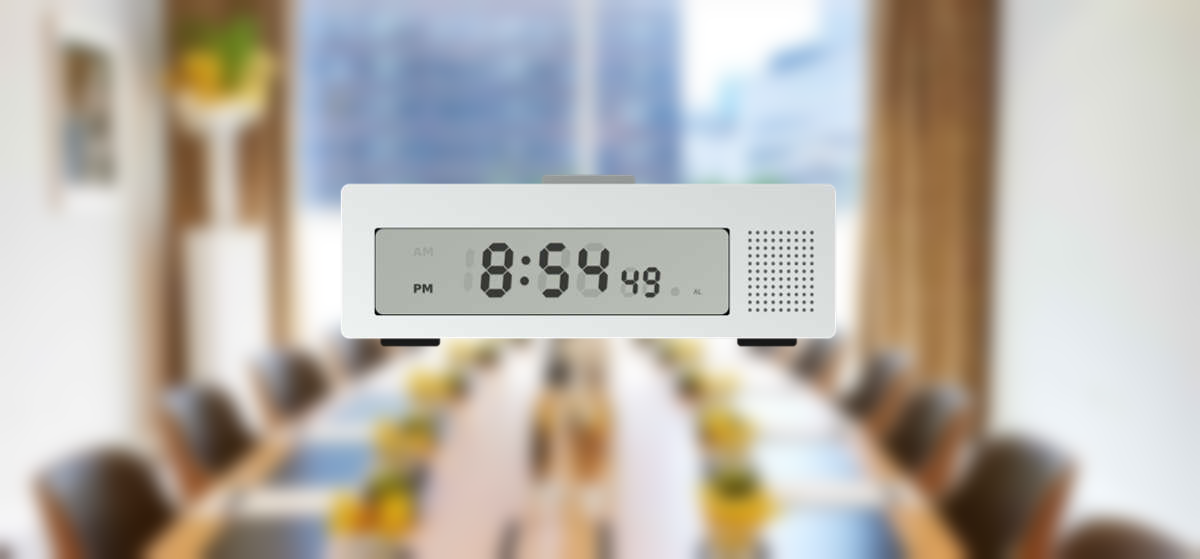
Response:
h=8 m=54 s=49
